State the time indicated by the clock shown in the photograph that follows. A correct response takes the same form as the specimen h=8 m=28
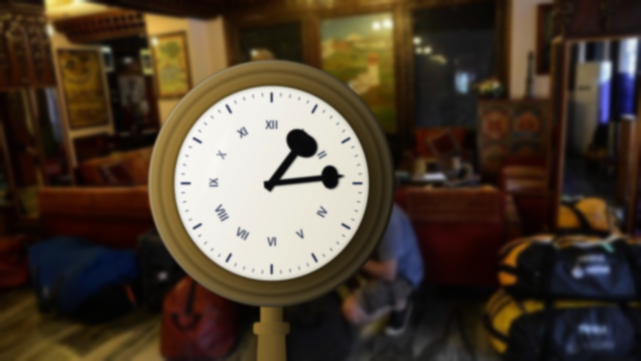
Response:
h=1 m=14
